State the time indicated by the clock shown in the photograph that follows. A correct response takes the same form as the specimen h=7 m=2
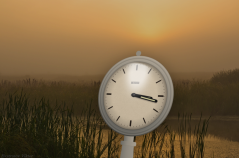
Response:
h=3 m=17
